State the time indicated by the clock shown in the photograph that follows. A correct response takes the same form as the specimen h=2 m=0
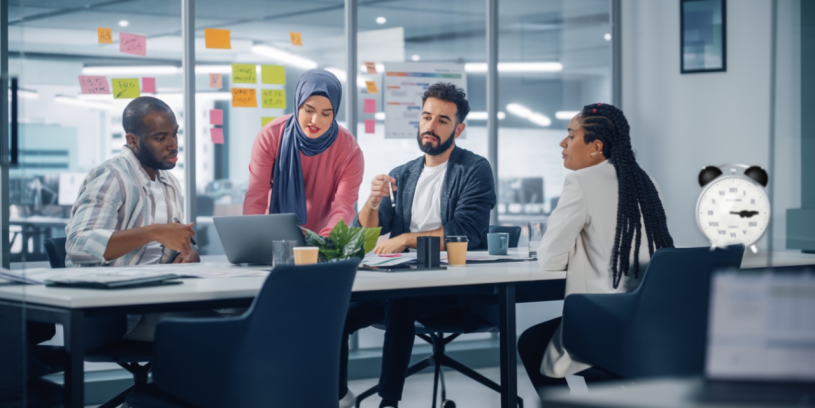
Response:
h=3 m=15
